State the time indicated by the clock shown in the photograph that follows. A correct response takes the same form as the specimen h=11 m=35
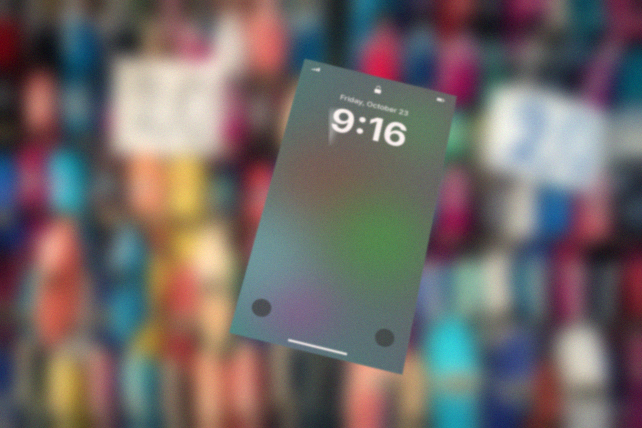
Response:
h=9 m=16
